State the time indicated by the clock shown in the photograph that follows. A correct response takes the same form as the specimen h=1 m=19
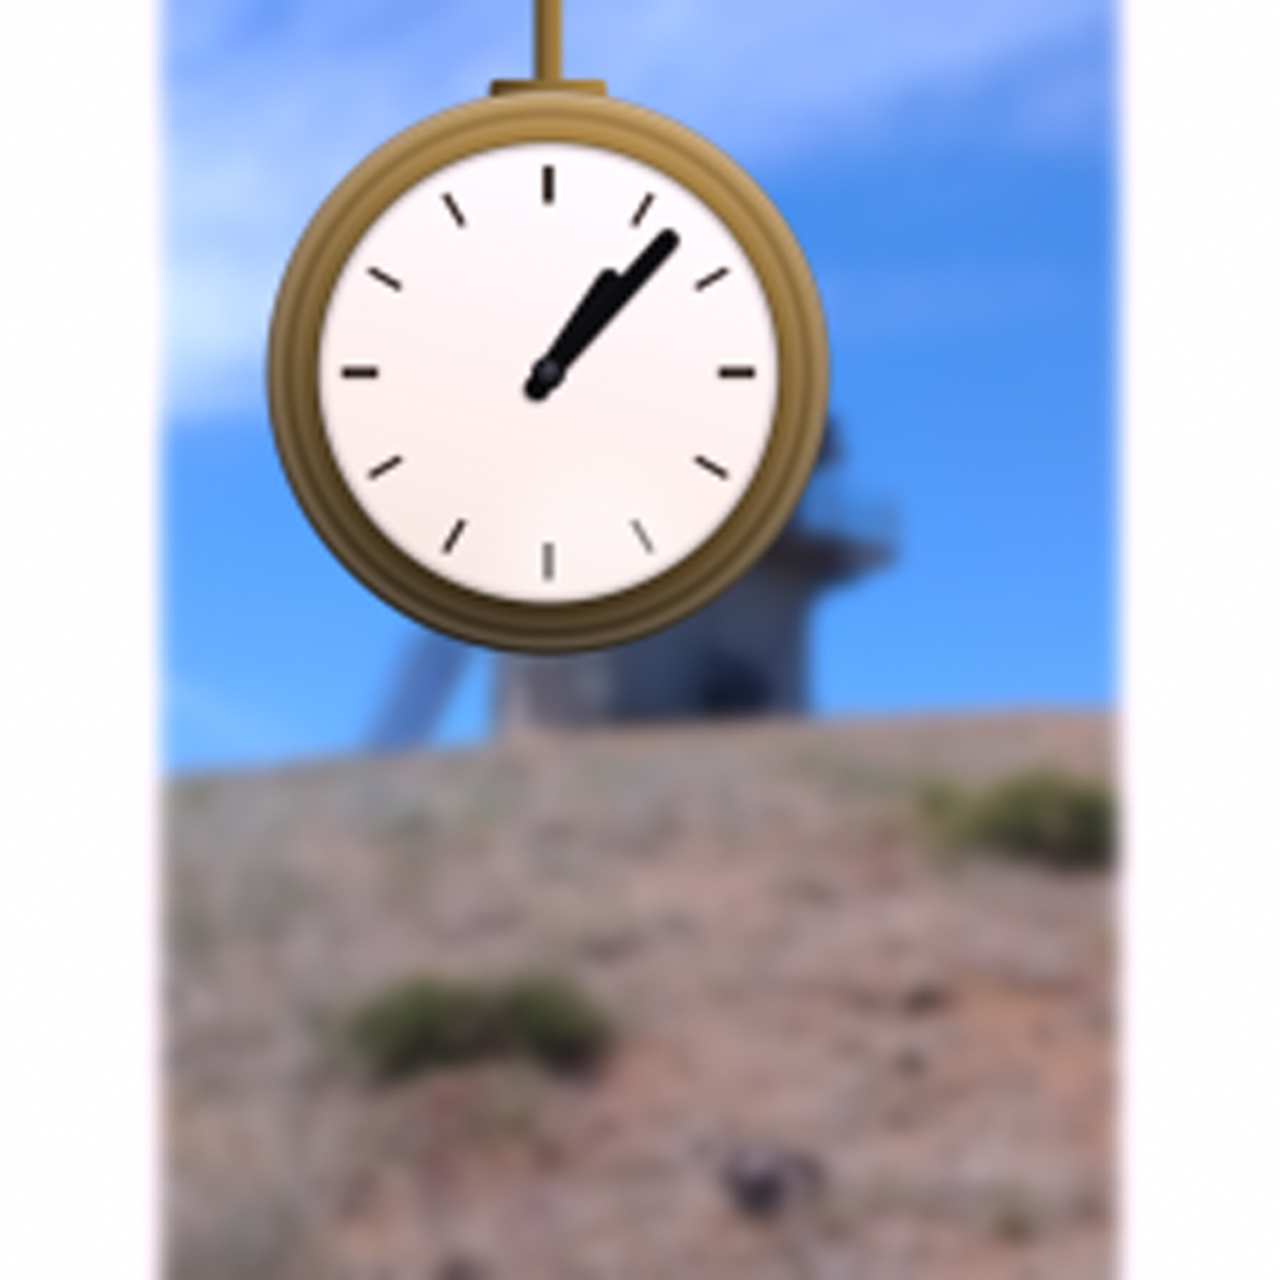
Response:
h=1 m=7
